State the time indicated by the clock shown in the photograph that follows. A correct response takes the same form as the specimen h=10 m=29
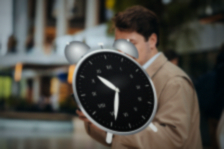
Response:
h=10 m=34
